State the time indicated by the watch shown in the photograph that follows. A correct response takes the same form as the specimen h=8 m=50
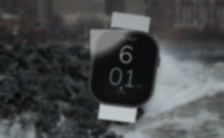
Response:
h=6 m=1
